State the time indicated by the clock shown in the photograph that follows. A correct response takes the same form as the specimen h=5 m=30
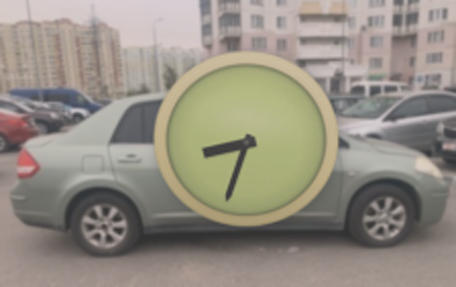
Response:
h=8 m=33
